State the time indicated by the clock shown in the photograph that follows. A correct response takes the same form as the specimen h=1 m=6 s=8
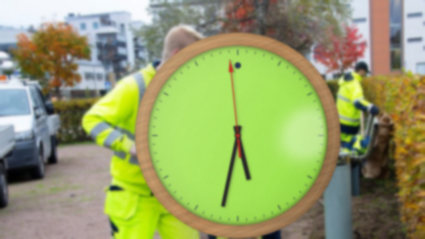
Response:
h=5 m=31 s=59
